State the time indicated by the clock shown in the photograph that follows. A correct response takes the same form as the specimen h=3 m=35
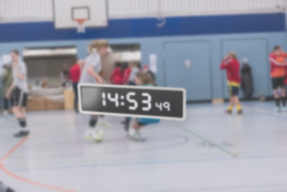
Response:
h=14 m=53
